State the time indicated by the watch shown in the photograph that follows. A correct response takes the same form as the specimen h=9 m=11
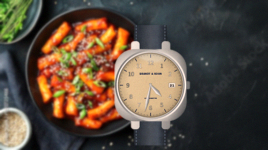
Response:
h=4 m=32
